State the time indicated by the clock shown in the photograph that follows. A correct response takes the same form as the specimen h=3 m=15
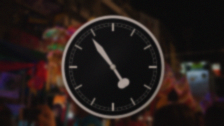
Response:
h=4 m=54
